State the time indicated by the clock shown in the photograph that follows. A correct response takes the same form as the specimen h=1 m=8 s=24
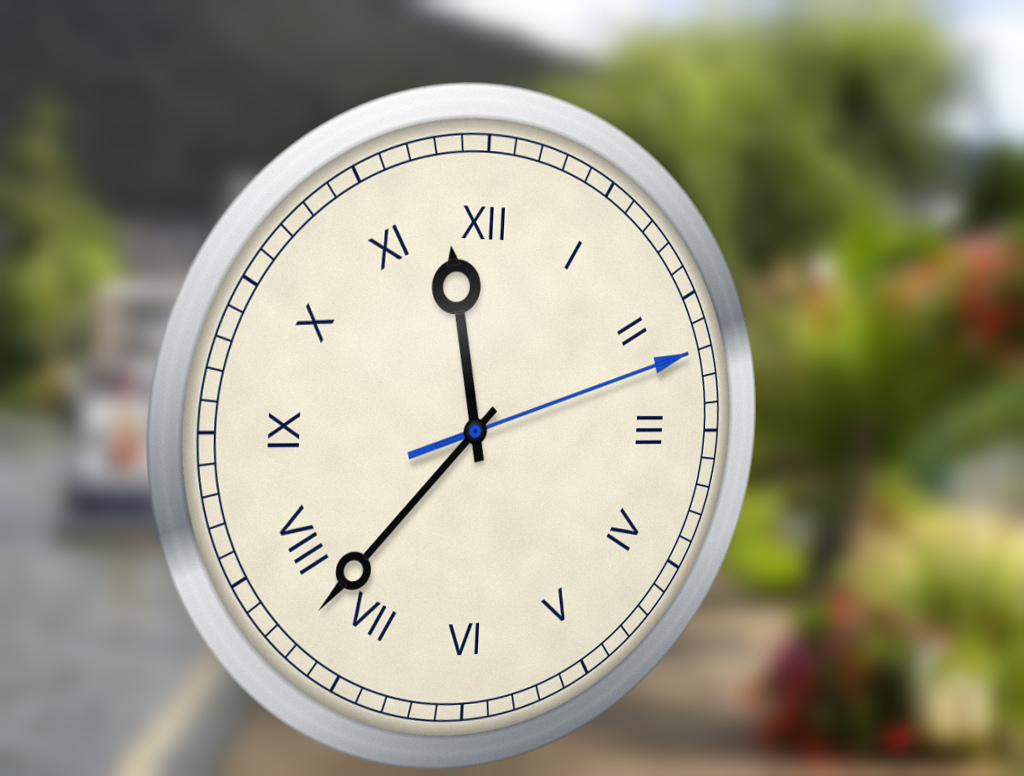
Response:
h=11 m=37 s=12
